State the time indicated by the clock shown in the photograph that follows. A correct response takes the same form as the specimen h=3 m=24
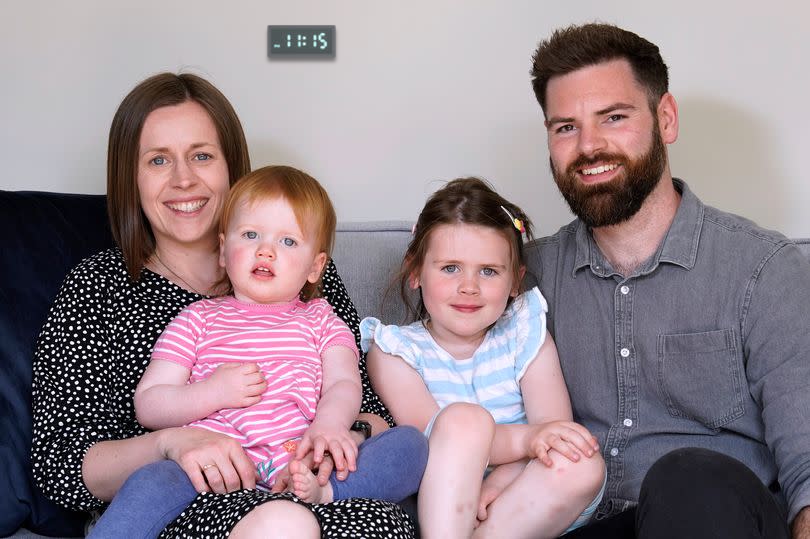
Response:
h=11 m=15
